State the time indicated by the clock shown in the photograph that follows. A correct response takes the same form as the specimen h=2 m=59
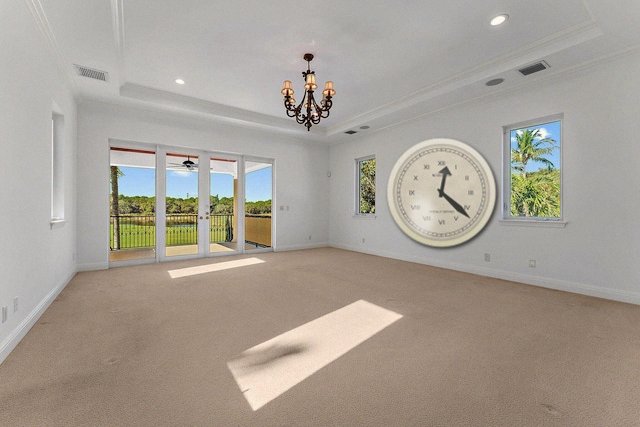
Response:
h=12 m=22
